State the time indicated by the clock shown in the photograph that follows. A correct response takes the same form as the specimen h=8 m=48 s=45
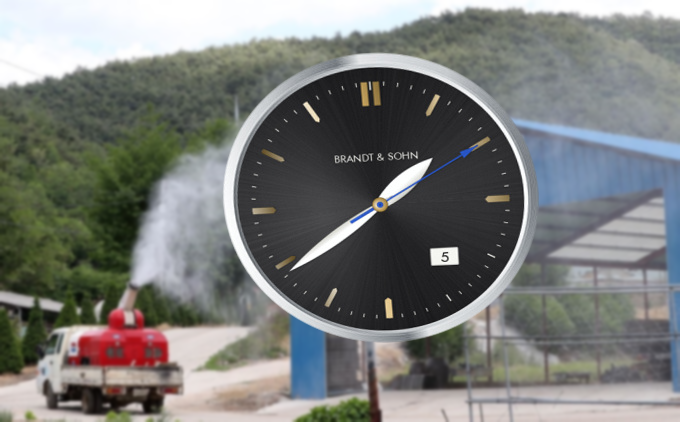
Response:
h=1 m=39 s=10
